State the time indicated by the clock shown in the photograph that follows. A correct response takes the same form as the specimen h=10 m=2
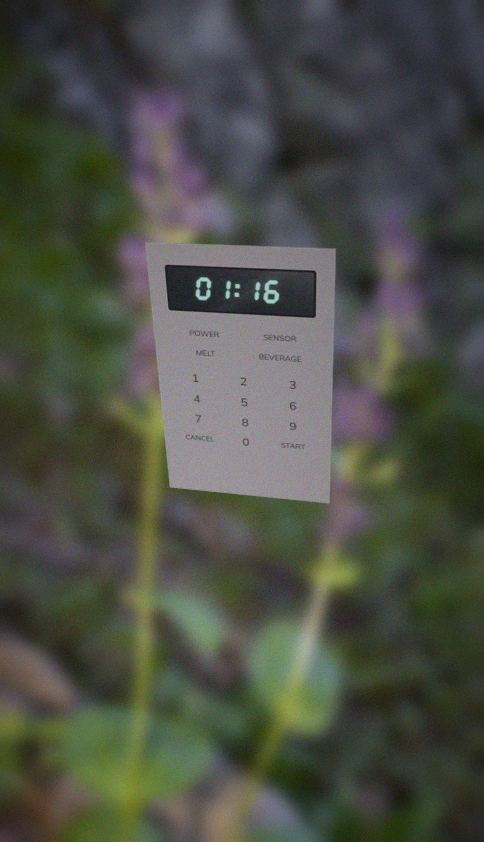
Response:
h=1 m=16
